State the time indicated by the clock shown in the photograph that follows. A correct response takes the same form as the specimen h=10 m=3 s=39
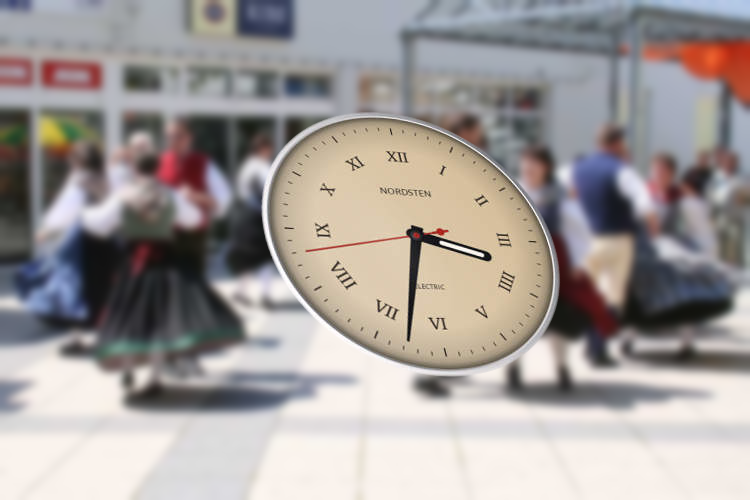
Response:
h=3 m=32 s=43
